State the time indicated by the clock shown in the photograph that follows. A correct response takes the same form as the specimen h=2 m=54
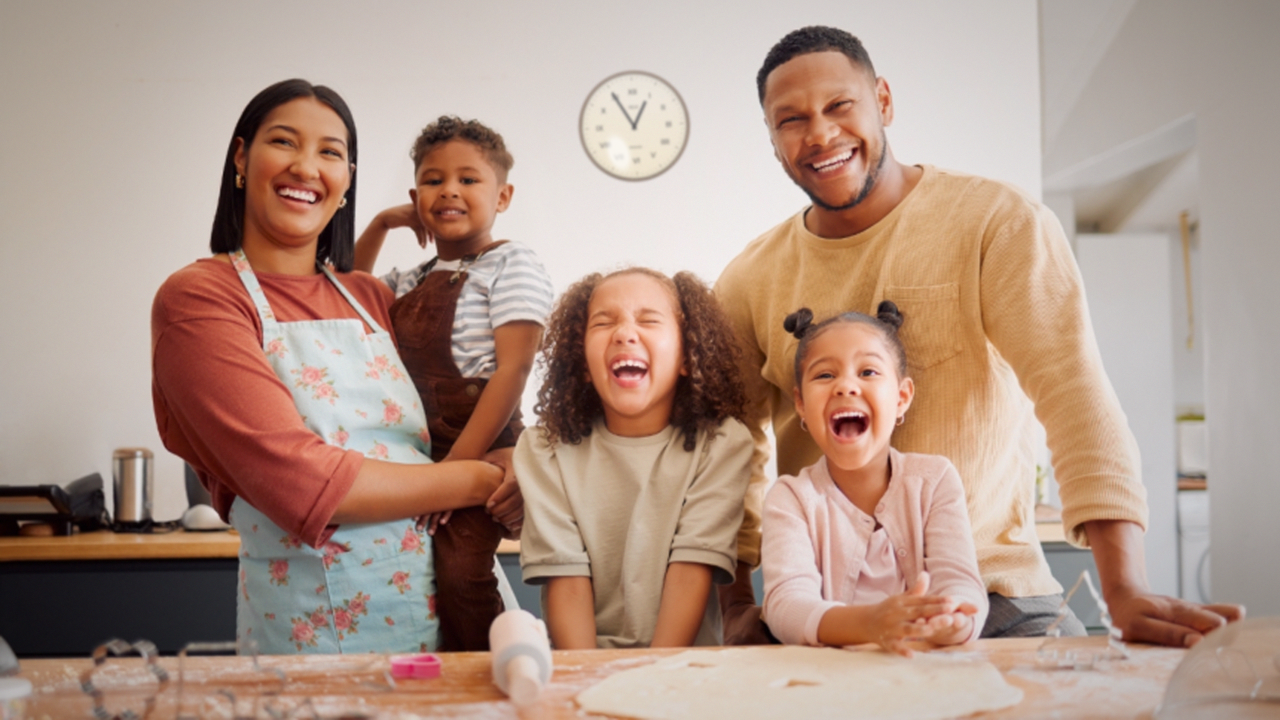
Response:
h=12 m=55
